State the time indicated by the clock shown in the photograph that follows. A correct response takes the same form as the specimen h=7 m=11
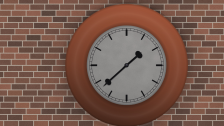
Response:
h=1 m=38
